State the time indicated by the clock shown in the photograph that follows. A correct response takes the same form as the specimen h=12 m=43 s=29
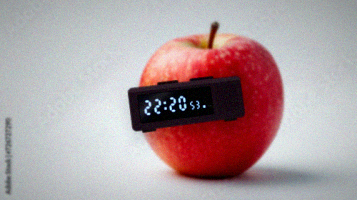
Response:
h=22 m=20 s=53
